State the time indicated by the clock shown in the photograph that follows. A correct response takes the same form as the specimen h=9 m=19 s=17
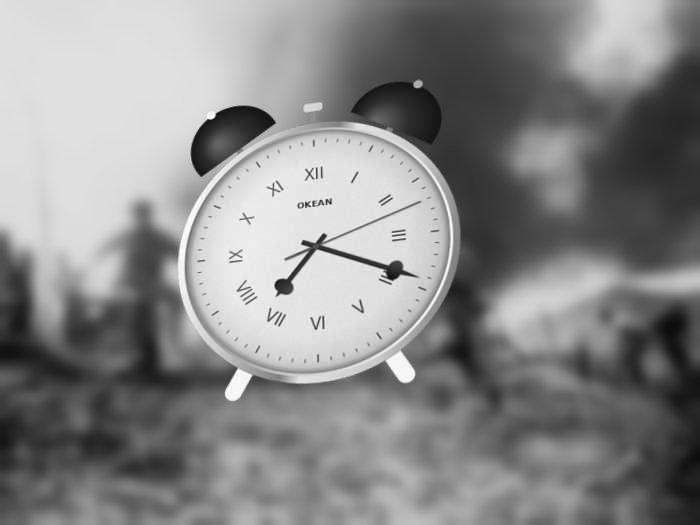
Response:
h=7 m=19 s=12
